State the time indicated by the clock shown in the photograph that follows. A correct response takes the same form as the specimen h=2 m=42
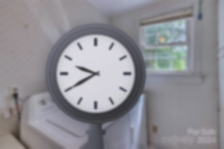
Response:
h=9 m=40
